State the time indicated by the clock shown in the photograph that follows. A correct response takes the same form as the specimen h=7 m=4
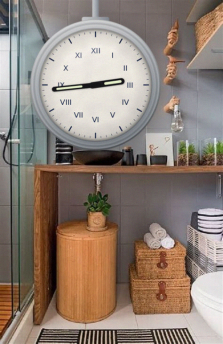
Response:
h=2 m=44
